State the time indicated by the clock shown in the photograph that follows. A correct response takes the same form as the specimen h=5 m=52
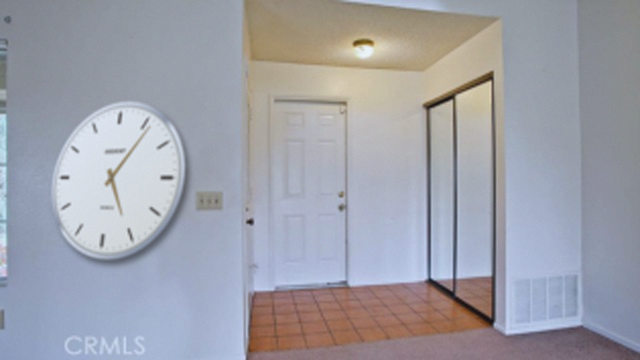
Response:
h=5 m=6
